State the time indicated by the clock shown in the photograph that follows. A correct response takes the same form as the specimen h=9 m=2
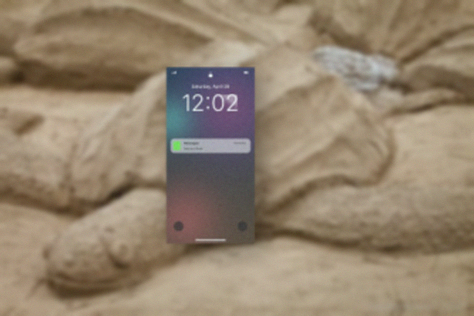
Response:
h=12 m=2
